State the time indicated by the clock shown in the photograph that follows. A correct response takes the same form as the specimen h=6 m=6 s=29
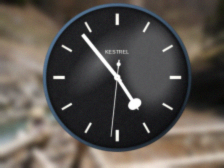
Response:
h=4 m=53 s=31
